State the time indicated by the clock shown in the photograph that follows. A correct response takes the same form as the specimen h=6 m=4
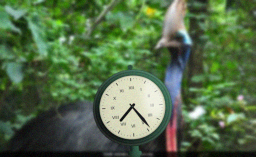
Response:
h=7 m=24
